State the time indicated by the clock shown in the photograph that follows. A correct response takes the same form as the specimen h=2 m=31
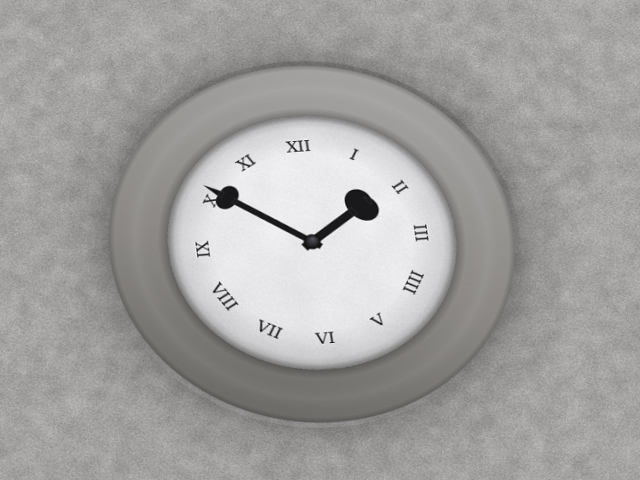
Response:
h=1 m=51
